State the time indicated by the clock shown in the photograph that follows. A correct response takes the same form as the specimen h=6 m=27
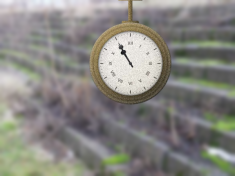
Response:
h=10 m=55
